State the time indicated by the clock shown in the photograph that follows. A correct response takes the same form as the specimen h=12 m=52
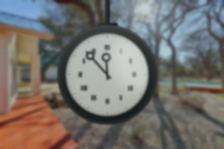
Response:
h=11 m=53
